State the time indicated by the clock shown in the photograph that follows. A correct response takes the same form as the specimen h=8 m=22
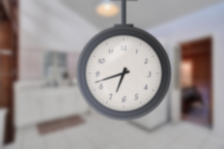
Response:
h=6 m=42
